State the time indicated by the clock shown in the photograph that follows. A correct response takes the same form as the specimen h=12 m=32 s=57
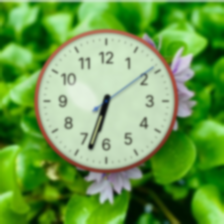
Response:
h=6 m=33 s=9
